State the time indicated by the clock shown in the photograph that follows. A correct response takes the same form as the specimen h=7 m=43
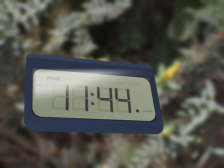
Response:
h=11 m=44
